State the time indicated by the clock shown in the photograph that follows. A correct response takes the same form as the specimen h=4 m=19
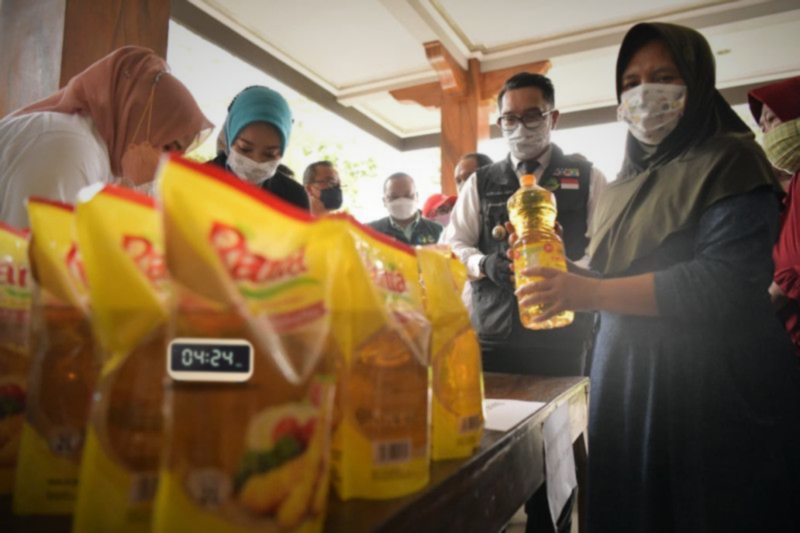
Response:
h=4 m=24
